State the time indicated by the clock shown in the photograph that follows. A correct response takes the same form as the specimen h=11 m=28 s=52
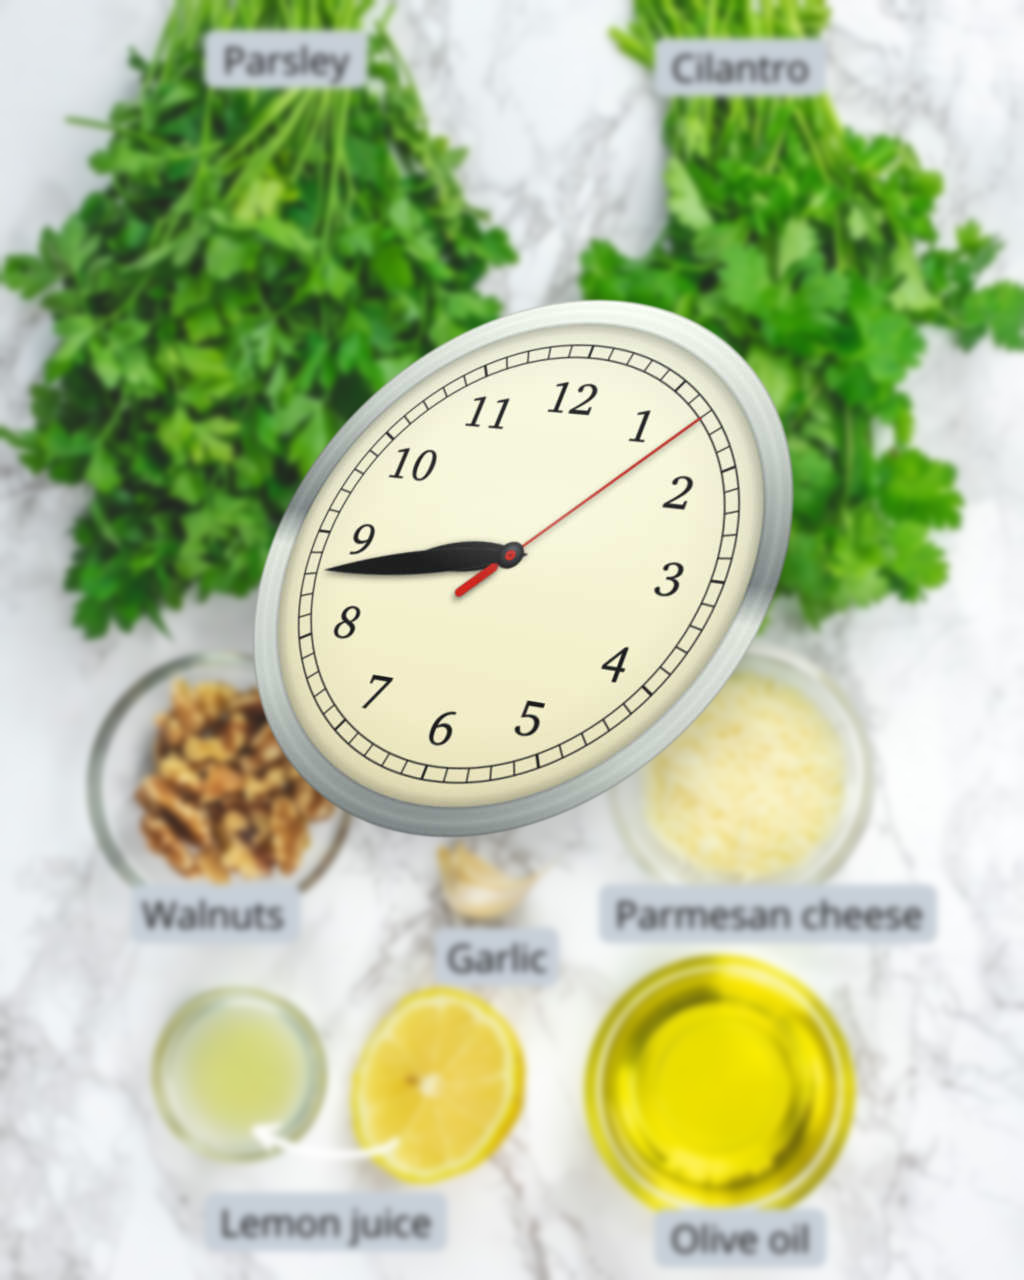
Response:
h=8 m=43 s=7
